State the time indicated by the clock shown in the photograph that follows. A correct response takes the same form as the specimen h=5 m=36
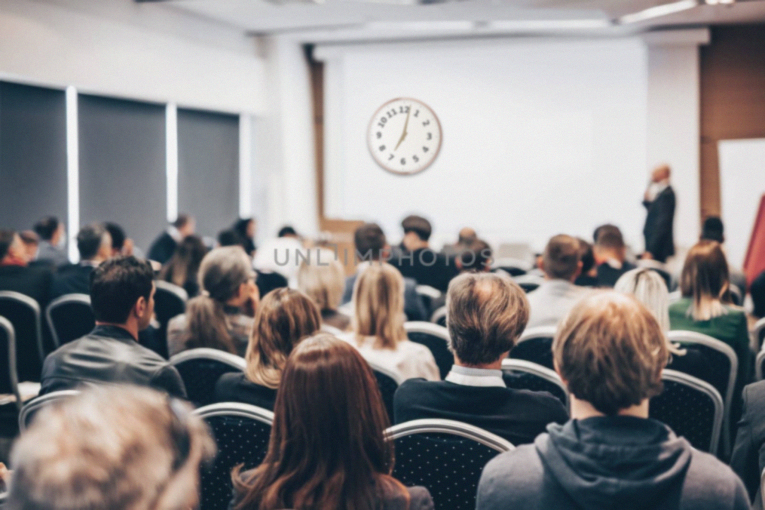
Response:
h=7 m=2
